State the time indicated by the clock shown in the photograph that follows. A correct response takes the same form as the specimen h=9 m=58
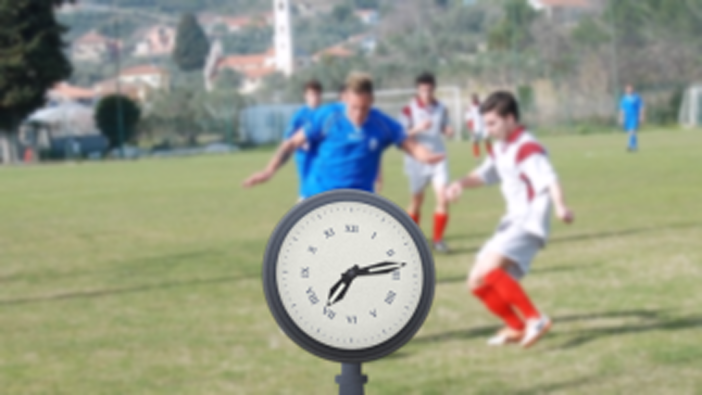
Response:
h=7 m=13
